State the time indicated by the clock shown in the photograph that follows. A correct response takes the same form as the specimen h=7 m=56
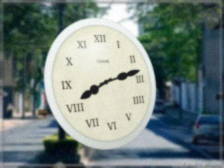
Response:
h=8 m=13
